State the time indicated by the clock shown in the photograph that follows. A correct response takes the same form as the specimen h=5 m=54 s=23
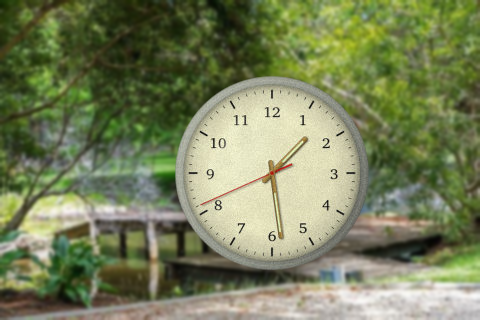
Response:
h=1 m=28 s=41
